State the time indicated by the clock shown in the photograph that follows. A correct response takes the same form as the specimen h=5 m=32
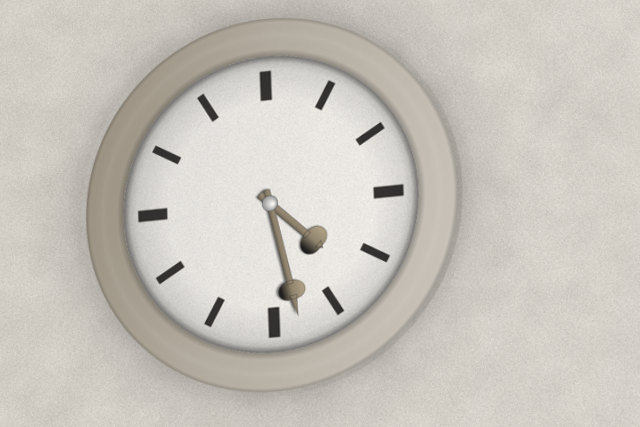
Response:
h=4 m=28
